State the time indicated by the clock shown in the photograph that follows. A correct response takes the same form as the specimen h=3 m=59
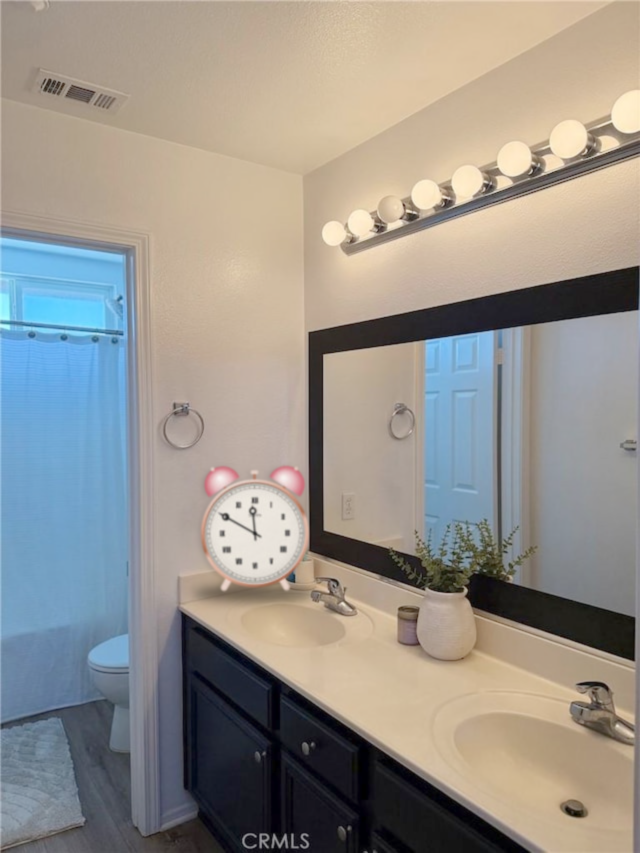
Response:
h=11 m=50
